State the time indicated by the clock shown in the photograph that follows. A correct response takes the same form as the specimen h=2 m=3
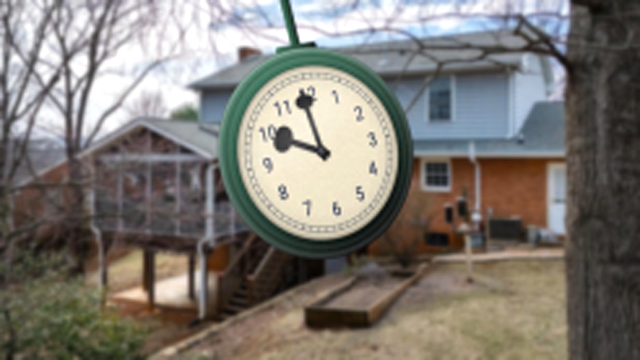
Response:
h=9 m=59
